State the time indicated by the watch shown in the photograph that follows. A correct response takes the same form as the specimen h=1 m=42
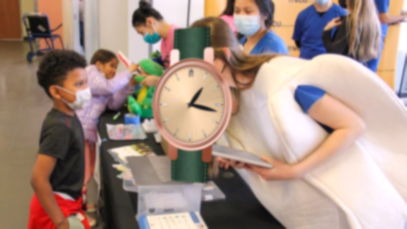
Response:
h=1 m=17
